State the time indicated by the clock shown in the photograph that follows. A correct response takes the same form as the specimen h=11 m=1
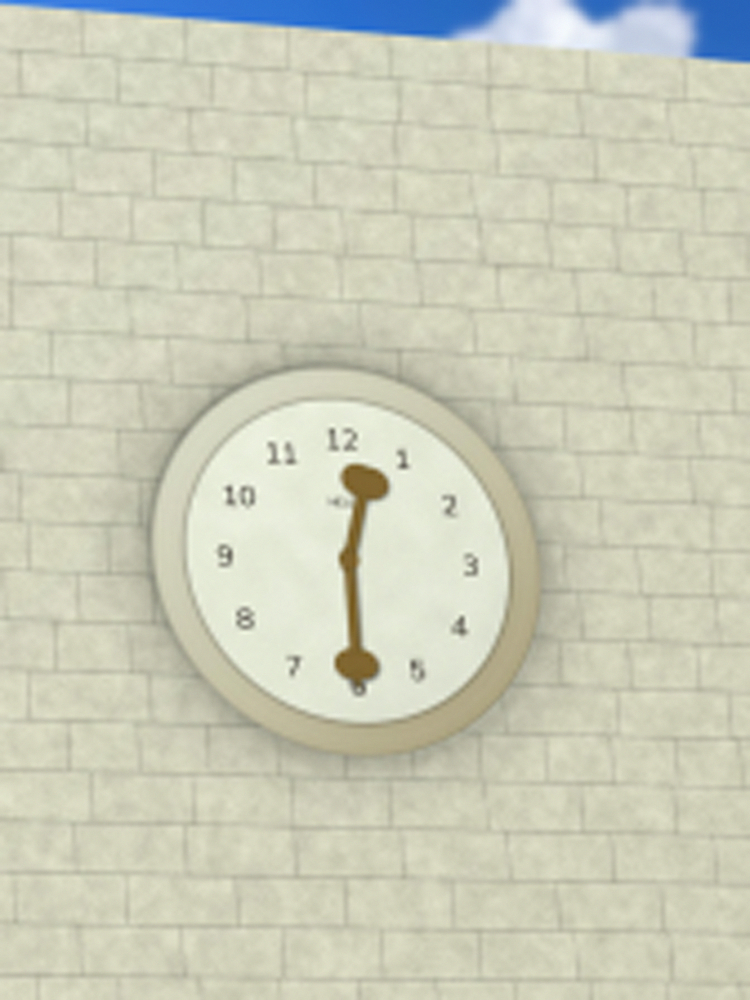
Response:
h=12 m=30
